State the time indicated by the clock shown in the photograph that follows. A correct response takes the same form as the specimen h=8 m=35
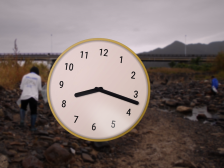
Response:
h=8 m=17
